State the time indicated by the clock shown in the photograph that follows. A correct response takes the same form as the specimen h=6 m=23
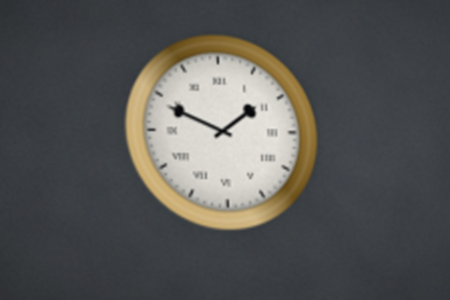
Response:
h=1 m=49
